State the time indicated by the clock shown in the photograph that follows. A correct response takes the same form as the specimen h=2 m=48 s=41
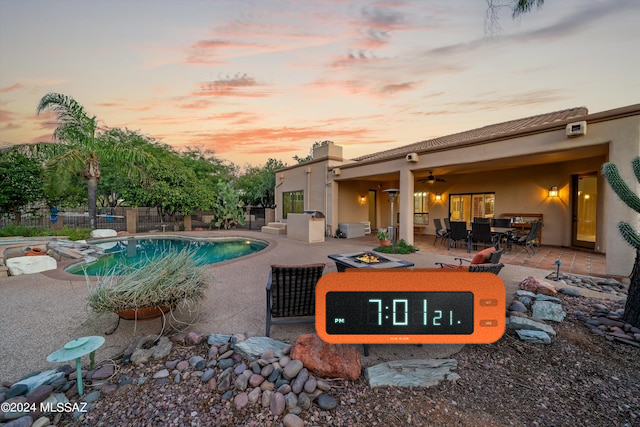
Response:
h=7 m=1 s=21
